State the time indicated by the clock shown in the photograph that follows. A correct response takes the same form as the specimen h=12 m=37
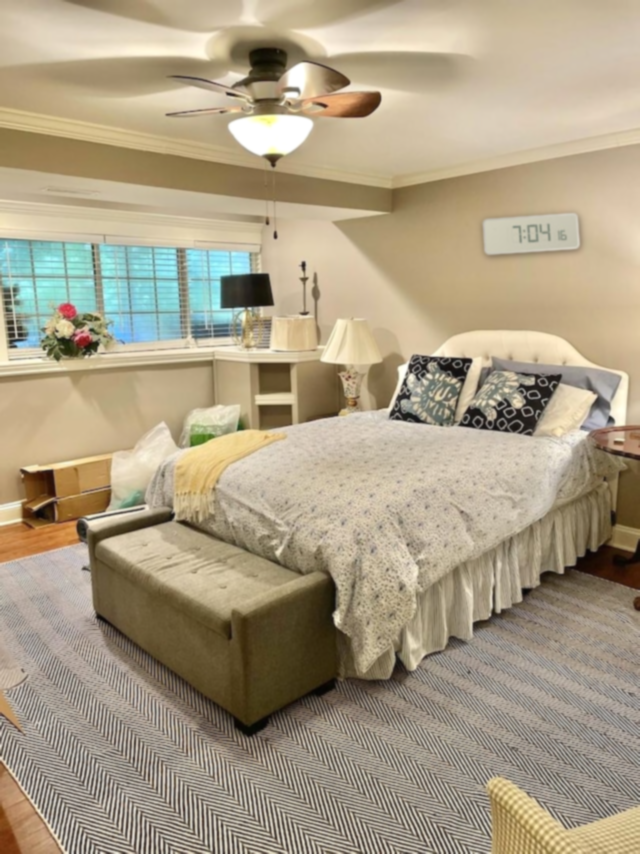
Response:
h=7 m=4
